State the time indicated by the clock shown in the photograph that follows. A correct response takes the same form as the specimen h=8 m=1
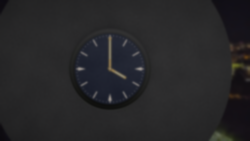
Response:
h=4 m=0
